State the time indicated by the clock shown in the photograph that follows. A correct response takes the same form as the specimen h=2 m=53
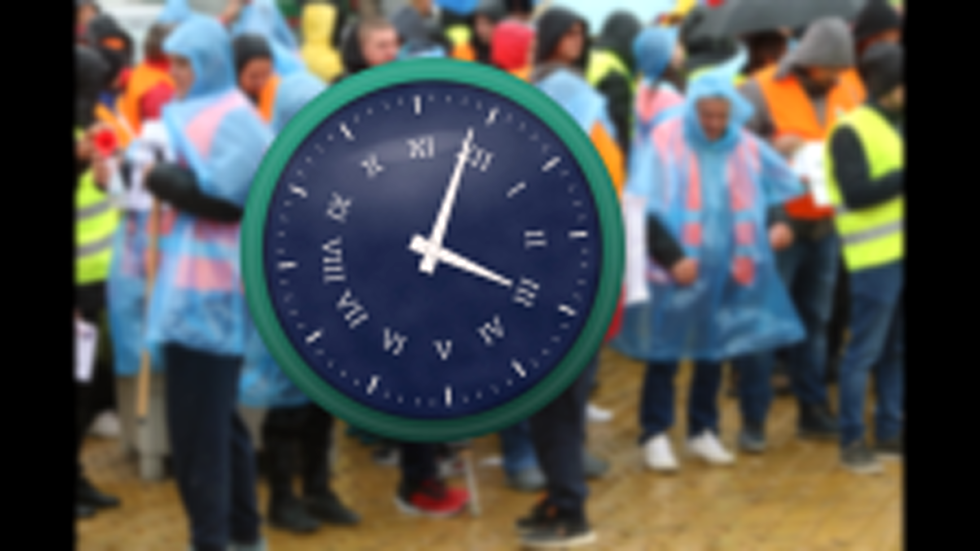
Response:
h=2 m=59
